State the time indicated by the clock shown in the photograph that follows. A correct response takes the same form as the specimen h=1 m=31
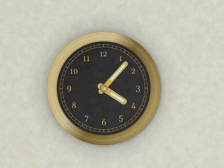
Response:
h=4 m=7
